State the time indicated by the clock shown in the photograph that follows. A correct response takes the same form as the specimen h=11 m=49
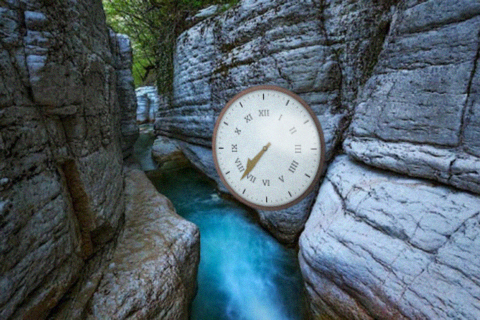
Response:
h=7 m=37
